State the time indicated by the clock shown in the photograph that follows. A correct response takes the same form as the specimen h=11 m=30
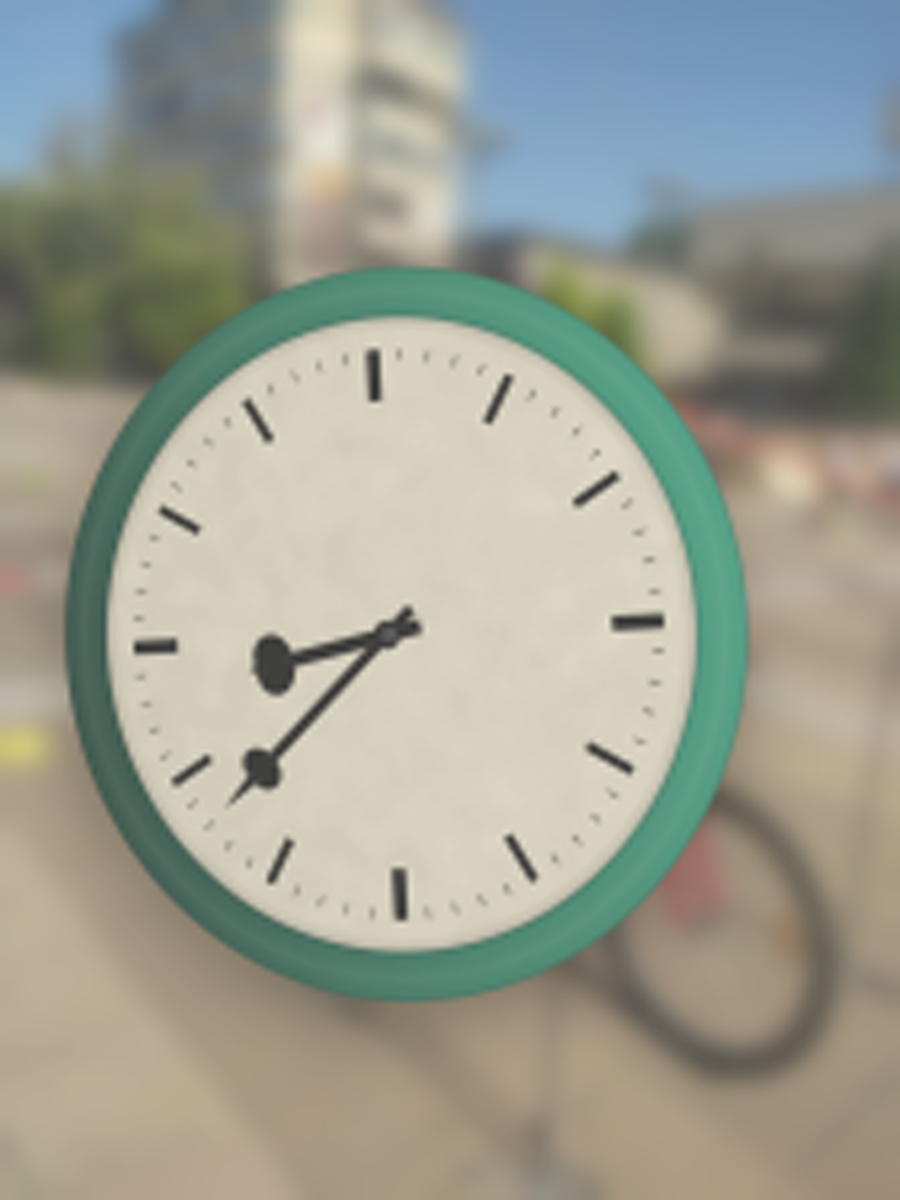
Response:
h=8 m=38
